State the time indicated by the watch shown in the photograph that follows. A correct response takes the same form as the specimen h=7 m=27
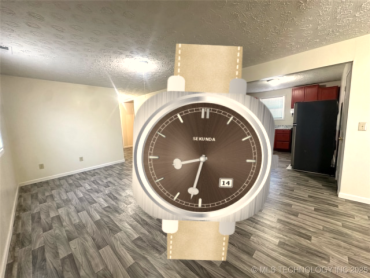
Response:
h=8 m=32
